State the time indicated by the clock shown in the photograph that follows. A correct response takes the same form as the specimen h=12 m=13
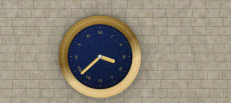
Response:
h=3 m=38
